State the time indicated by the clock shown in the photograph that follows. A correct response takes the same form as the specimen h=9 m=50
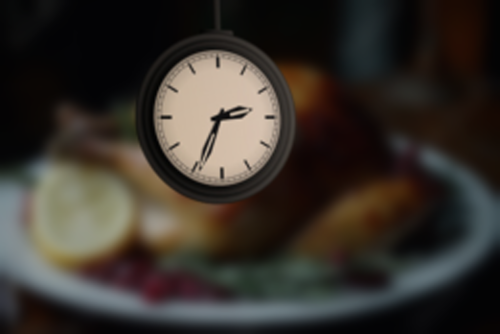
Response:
h=2 m=34
